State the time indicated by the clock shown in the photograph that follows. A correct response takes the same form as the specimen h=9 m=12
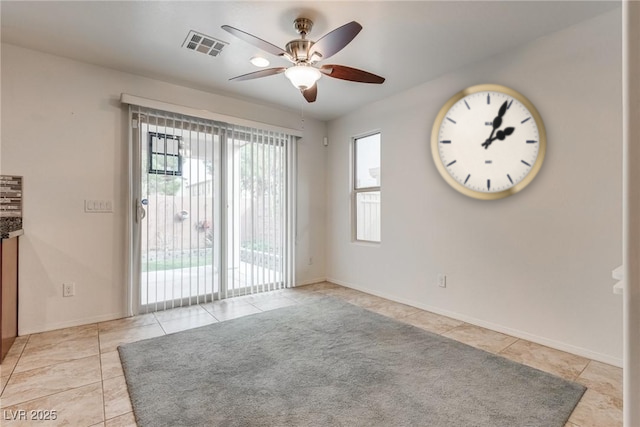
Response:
h=2 m=4
